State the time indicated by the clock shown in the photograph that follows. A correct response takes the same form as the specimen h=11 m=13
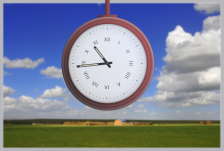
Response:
h=10 m=44
